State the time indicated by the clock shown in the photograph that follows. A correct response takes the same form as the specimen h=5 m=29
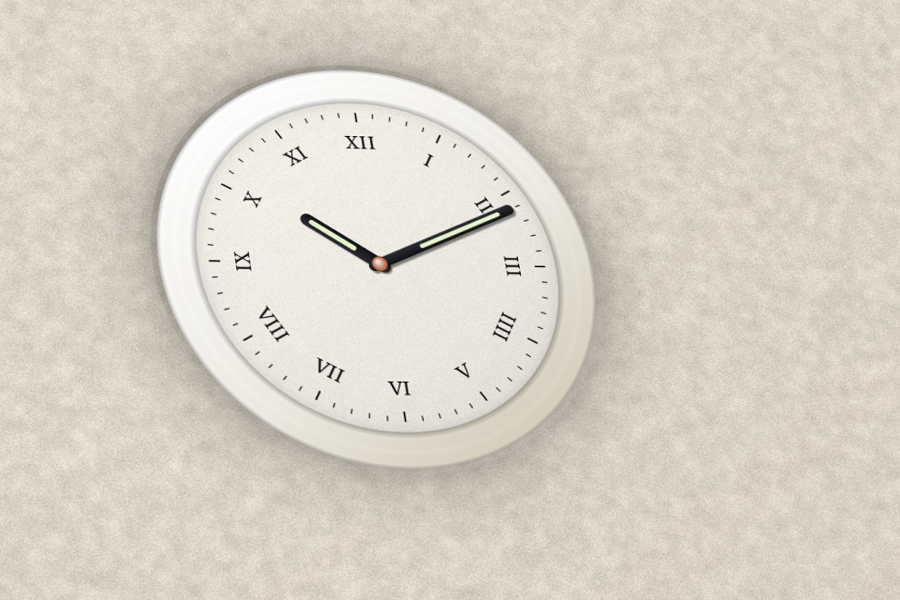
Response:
h=10 m=11
